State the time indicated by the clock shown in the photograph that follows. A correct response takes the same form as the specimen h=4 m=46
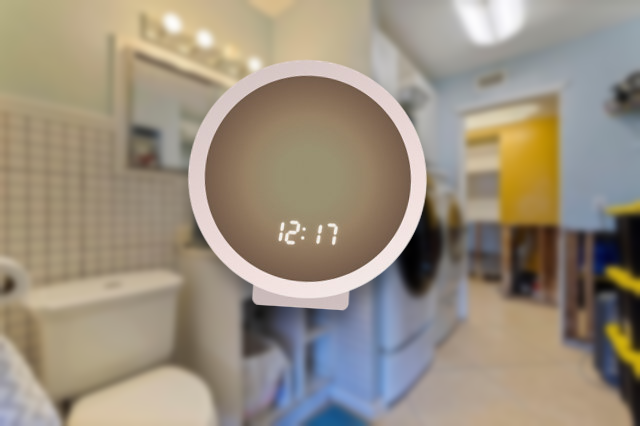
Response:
h=12 m=17
